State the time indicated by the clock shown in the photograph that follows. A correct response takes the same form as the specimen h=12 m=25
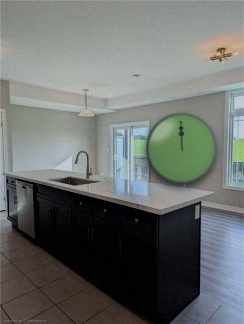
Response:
h=12 m=0
